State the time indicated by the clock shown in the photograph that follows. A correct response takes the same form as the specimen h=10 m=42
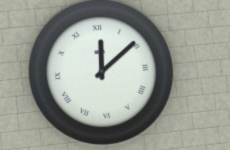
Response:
h=12 m=9
